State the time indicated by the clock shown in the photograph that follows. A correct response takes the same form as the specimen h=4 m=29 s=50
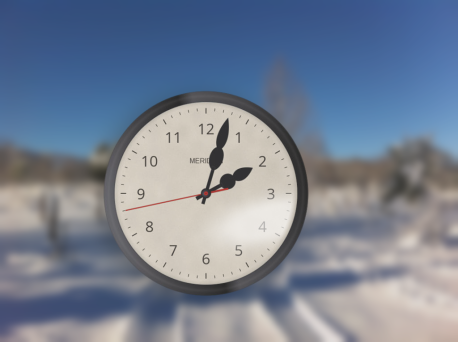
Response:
h=2 m=2 s=43
